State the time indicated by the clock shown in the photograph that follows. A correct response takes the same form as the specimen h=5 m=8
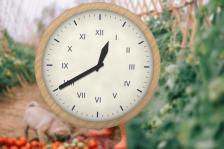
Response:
h=12 m=40
